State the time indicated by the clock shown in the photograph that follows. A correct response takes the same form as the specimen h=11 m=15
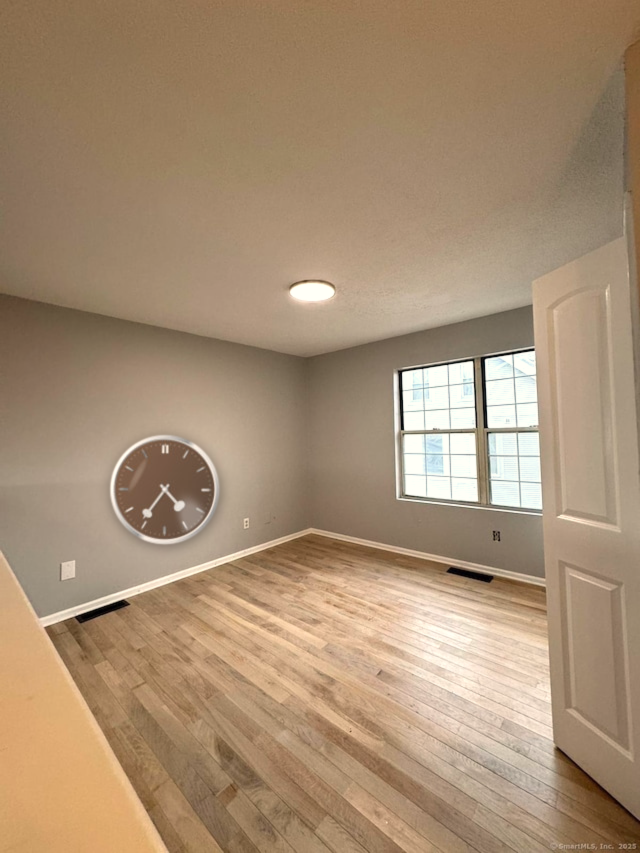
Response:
h=4 m=36
